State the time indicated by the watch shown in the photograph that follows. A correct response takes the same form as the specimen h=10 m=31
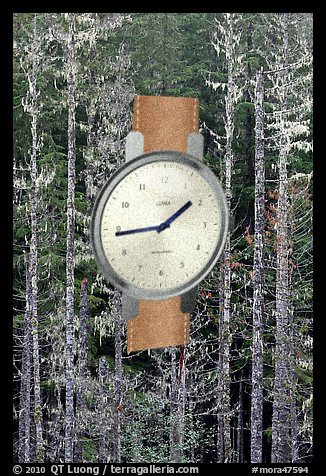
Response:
h=1 m=44
